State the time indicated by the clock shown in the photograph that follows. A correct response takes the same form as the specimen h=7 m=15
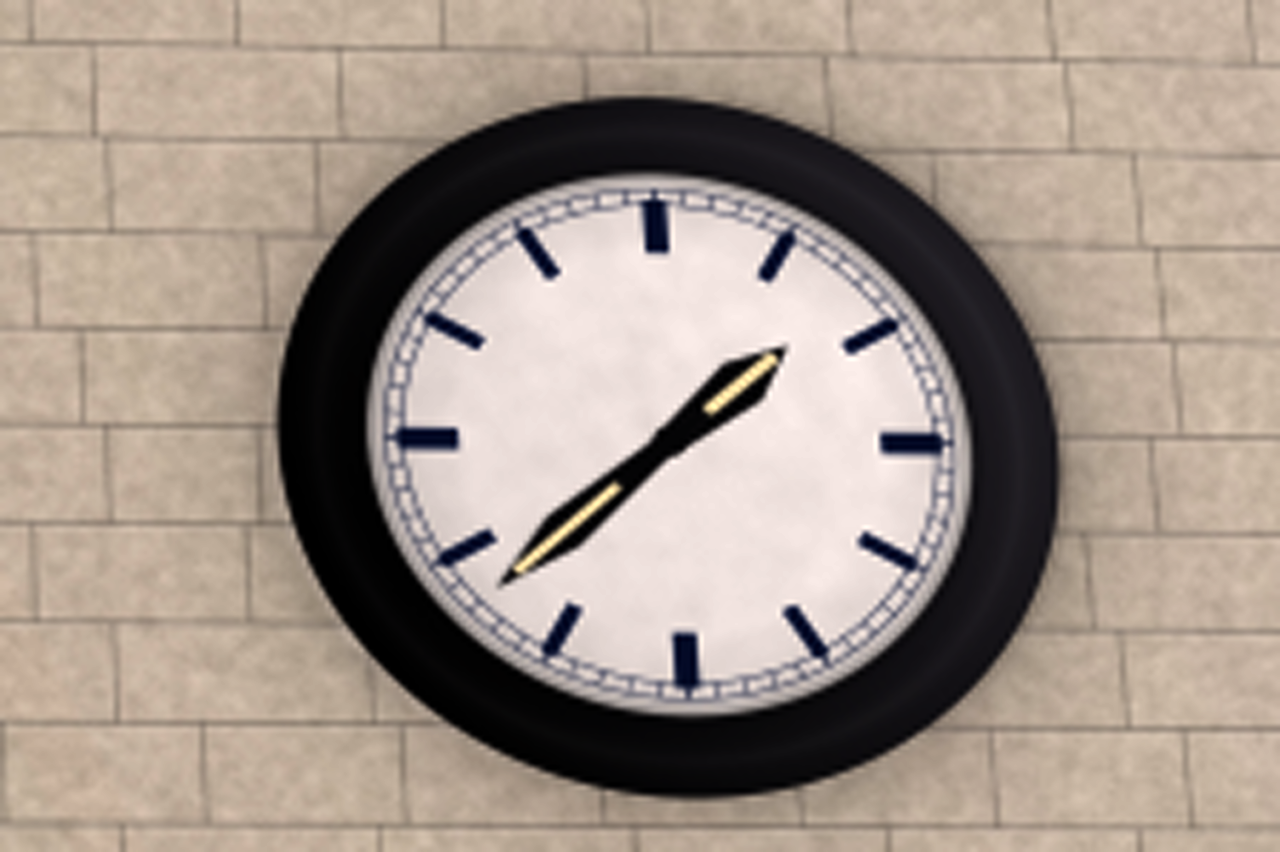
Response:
h=1 m=38
